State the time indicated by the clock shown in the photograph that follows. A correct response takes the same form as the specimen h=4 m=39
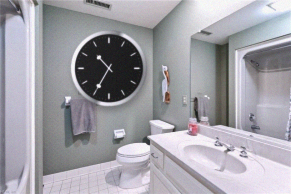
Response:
h=10 m=35
